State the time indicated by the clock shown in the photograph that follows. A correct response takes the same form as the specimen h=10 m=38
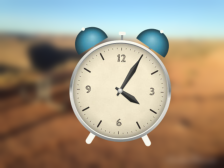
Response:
h=4 m=5
